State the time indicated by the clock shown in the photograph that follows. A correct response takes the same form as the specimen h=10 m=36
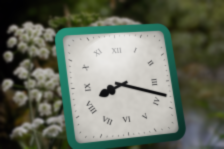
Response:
h=8 m=18
